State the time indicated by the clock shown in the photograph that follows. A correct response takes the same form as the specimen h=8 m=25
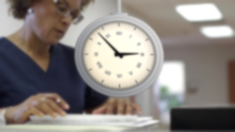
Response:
h=2 m=53
